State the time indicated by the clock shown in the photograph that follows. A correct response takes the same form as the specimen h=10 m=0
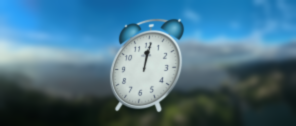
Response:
h=12 m=1
